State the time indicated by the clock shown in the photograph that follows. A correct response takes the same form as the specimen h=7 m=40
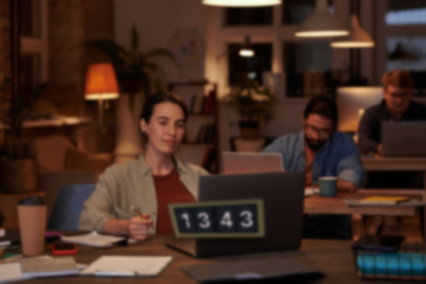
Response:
h=13 m=43
